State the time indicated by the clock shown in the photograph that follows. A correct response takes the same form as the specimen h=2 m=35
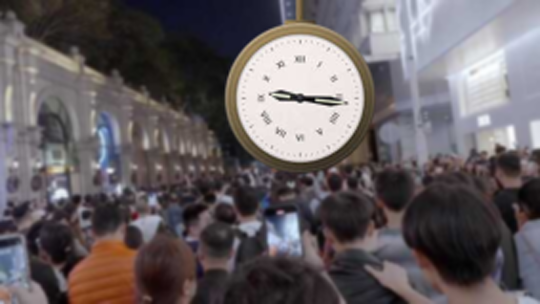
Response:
h=9 m=16
